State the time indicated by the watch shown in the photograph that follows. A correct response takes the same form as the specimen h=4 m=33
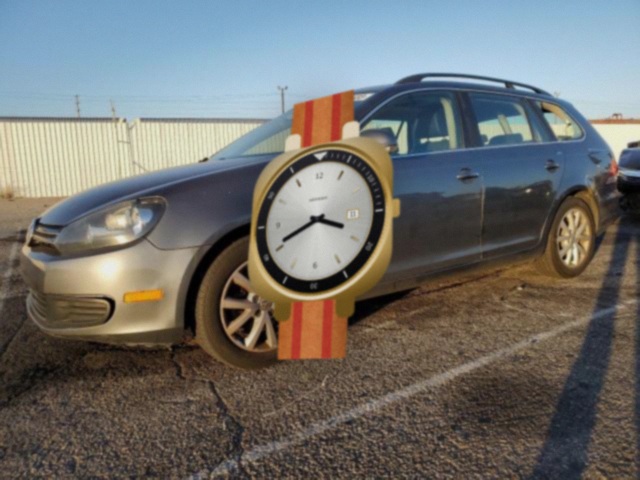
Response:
h=3 m=41
